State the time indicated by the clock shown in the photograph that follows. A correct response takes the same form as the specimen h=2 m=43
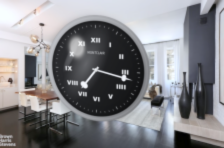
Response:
h=7 m=17
